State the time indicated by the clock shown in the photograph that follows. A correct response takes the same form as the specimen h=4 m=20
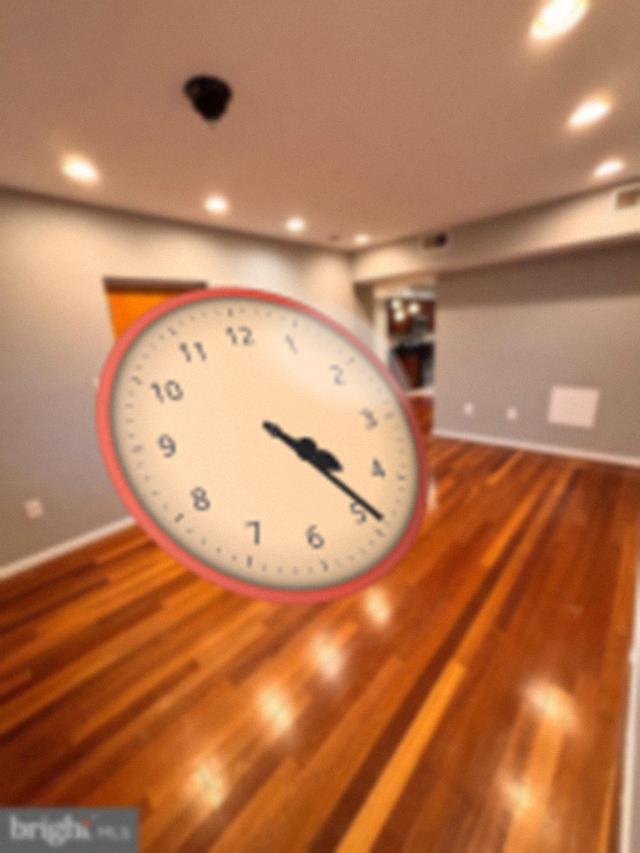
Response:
h=4 m=24
